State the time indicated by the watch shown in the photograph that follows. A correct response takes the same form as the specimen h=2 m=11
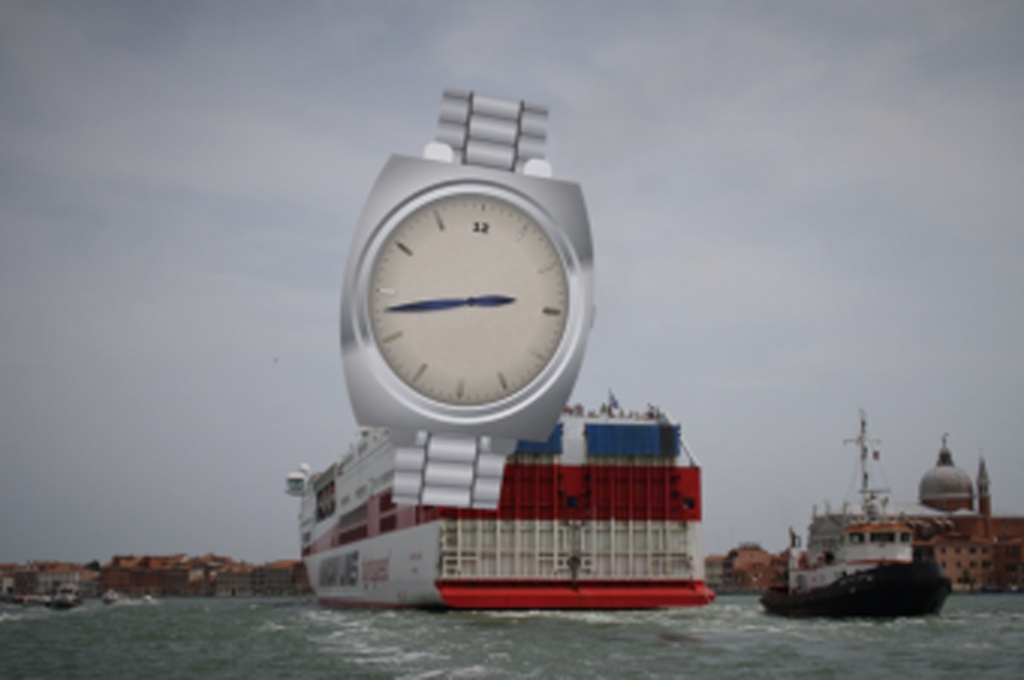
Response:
h=2 m=43
